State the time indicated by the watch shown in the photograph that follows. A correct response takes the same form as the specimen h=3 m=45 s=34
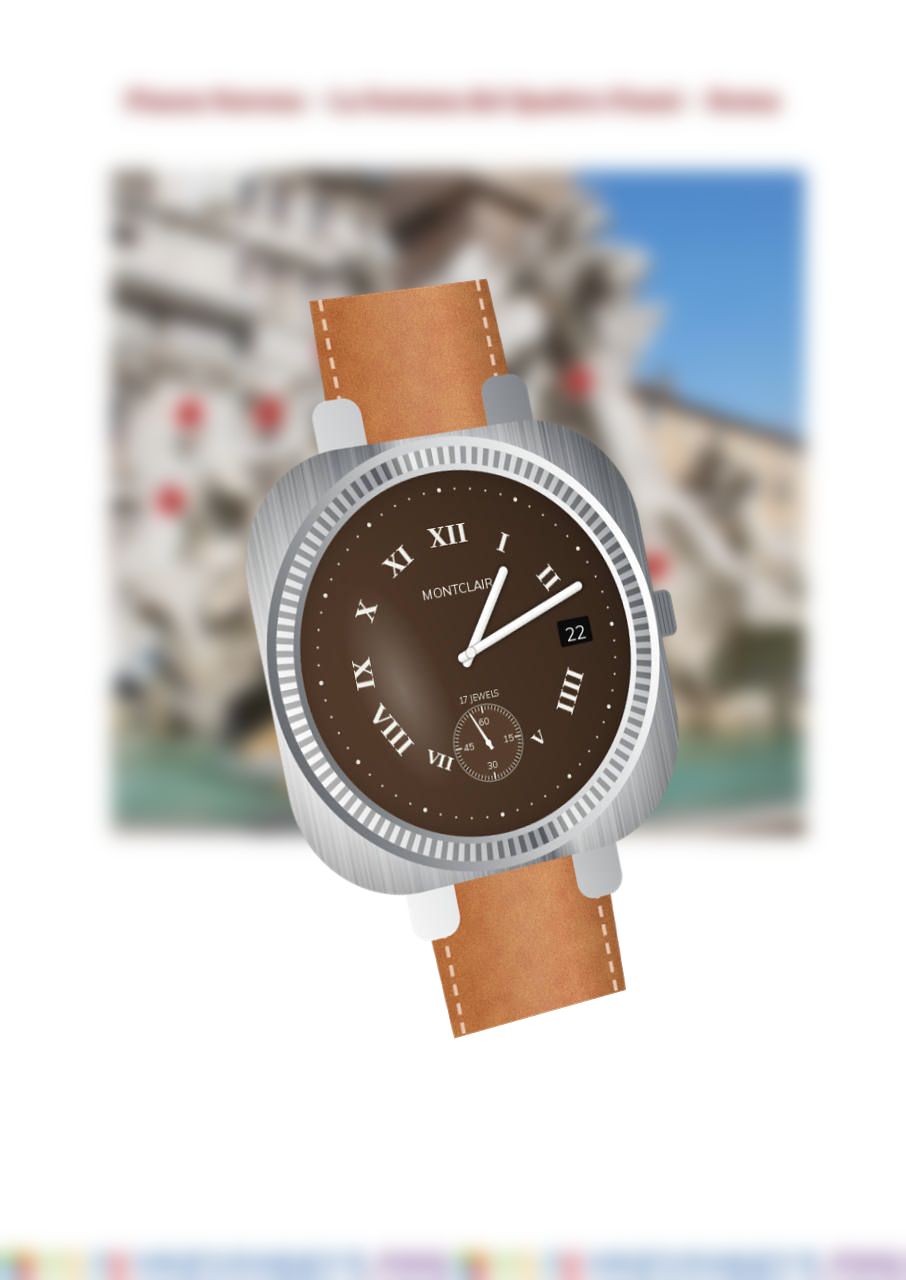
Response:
h=1 m=11 s=56
